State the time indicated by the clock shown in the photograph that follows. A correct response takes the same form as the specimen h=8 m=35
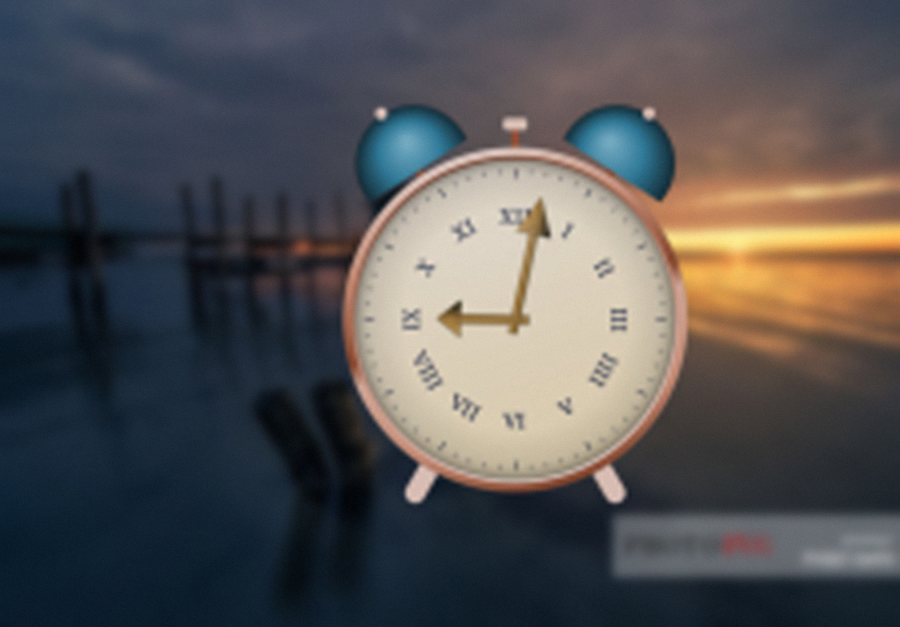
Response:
h=9 m=2
